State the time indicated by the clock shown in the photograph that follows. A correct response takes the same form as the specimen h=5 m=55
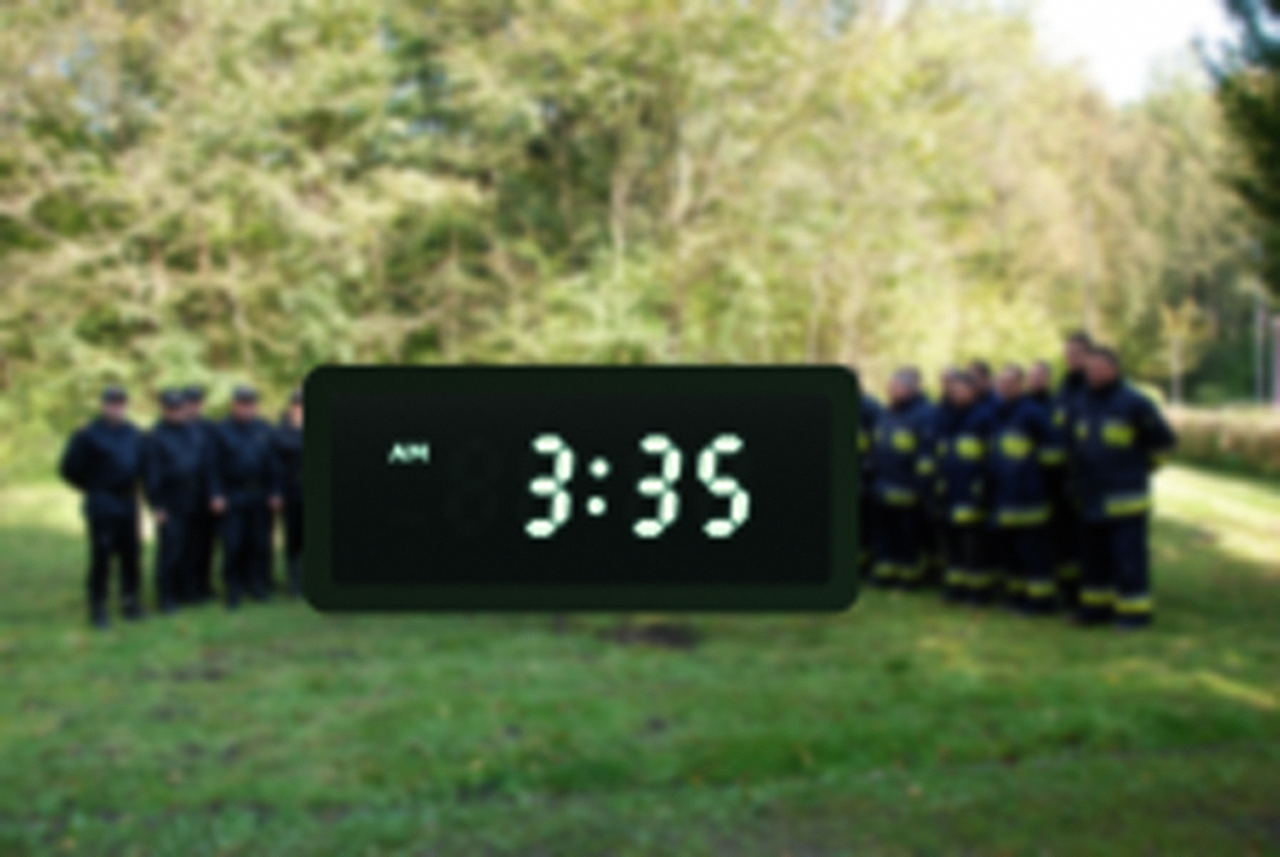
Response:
h=3 m=35
